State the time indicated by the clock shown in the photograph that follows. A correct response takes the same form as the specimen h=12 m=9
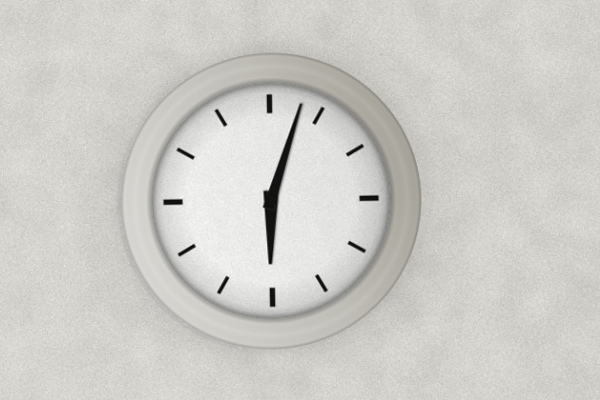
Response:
h=6 m=3
